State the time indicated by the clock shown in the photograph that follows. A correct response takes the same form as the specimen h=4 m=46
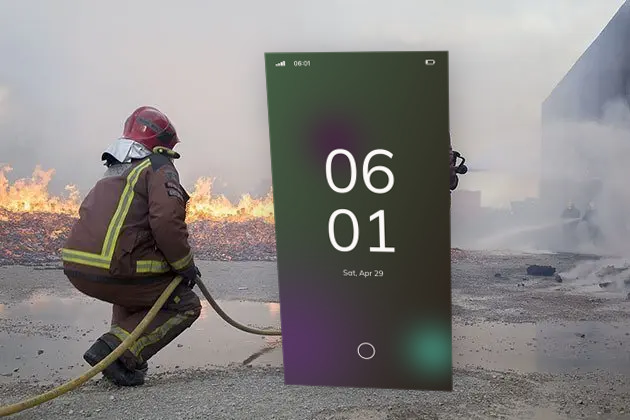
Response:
h=6 m=1
